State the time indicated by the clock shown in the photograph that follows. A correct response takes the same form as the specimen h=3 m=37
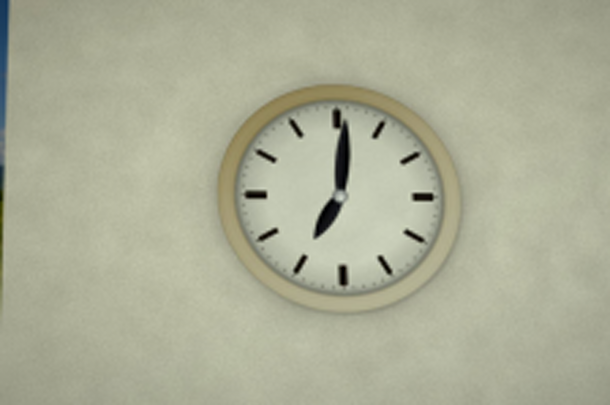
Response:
h=7 m=1
